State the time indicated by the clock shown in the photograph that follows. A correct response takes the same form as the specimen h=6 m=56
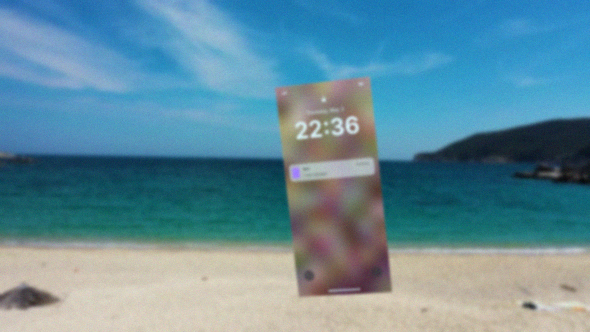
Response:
h=22 m=36
